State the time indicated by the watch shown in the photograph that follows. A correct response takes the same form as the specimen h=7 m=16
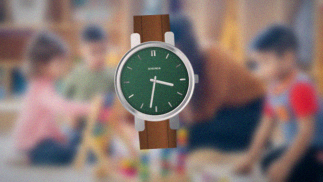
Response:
h=3 m=32
